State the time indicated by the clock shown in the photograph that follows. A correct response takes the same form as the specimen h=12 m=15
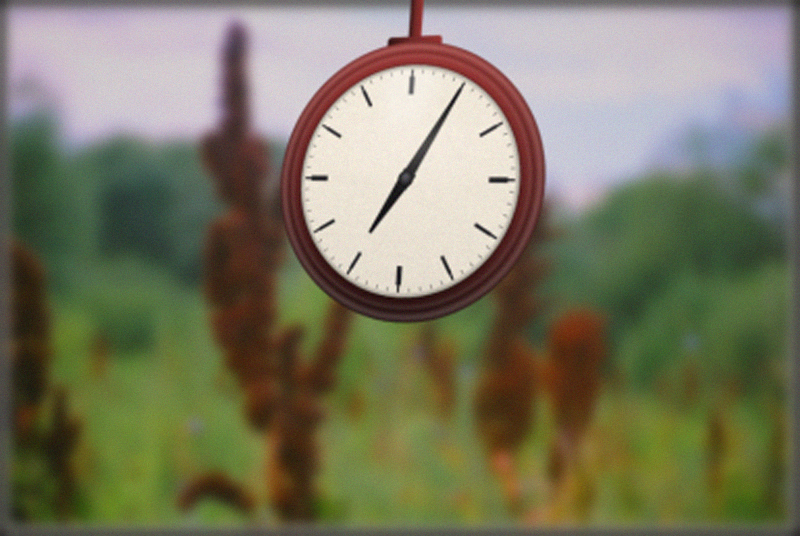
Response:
h=7 m=5
